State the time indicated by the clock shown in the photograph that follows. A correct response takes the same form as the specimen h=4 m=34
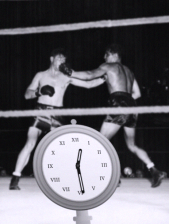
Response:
h=12 m=29
